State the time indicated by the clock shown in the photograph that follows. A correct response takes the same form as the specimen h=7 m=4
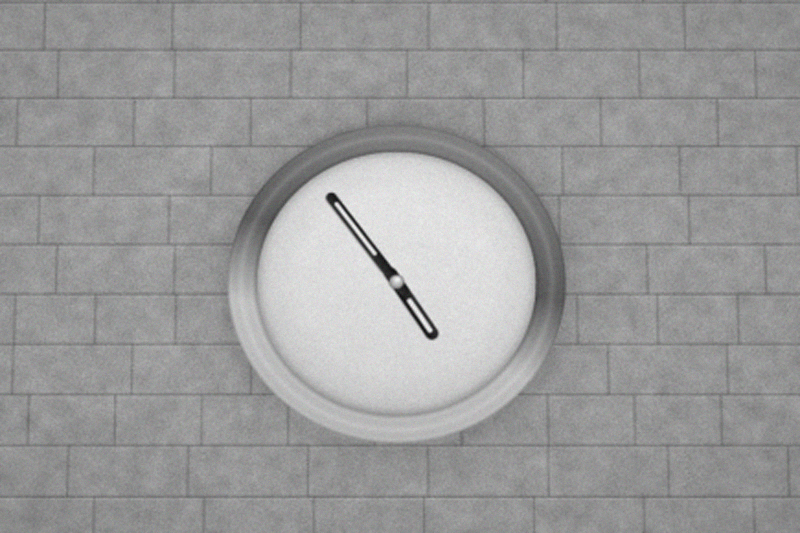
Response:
h=4 m=54
